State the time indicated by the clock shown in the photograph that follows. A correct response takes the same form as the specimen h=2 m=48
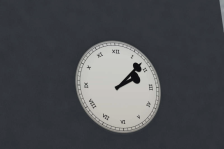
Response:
h=2 m=8
